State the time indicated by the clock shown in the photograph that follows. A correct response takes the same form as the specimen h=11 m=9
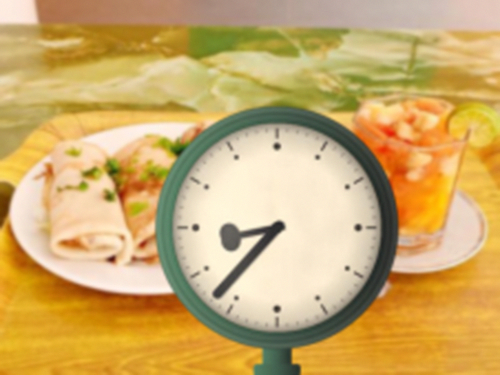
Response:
h=8 m=37
